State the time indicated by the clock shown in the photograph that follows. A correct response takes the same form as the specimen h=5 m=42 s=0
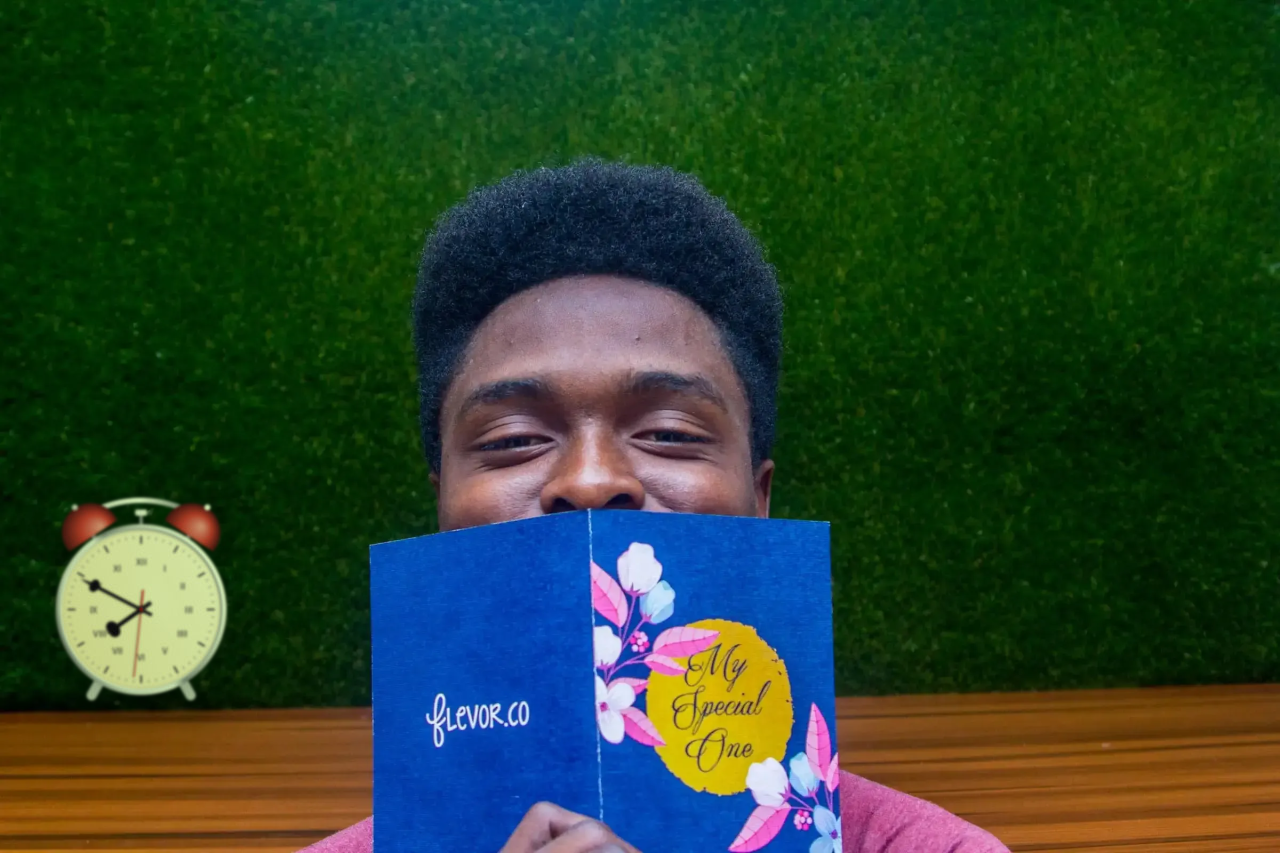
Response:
h=7 m=49 s=31
